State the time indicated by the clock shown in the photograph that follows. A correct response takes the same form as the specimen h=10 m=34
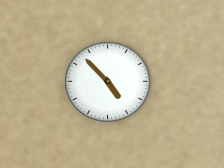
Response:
h=4 m=53
